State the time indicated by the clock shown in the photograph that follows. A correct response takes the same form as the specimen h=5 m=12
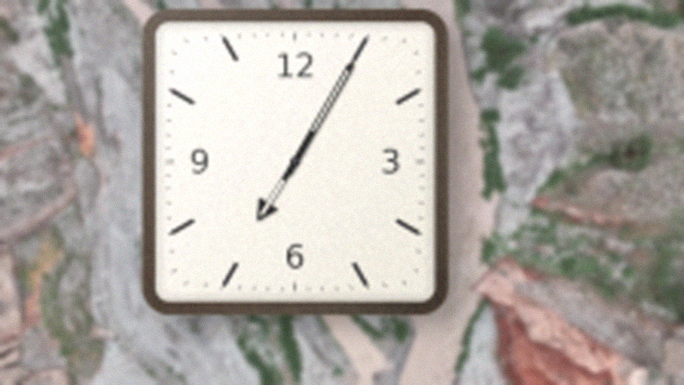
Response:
h=7 m=5
